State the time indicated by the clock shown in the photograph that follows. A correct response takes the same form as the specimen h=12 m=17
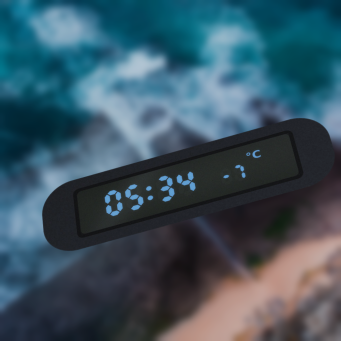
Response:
h=5 m=34
